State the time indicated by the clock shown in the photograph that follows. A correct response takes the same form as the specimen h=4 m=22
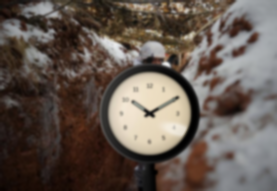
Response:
h=10 m=10
